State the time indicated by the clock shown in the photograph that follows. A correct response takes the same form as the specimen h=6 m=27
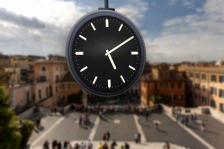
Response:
h=5 m=10
